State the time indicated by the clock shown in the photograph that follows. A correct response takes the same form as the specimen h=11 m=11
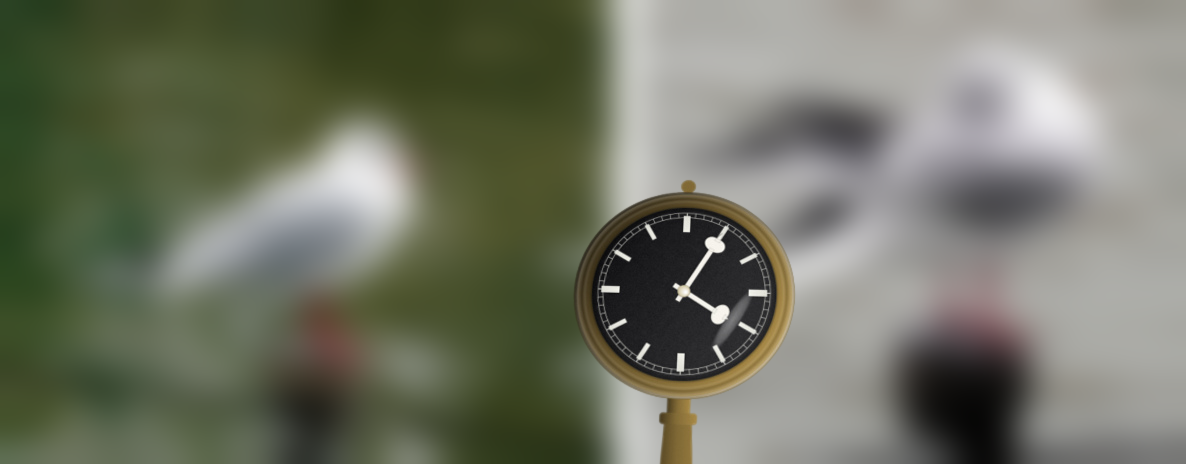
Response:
h=4 m=5
